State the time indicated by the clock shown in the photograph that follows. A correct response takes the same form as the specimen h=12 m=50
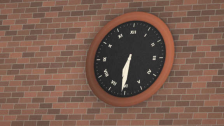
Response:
h=6 m=31
